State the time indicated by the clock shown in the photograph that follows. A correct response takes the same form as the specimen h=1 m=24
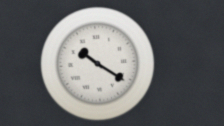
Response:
h=10 m=21
